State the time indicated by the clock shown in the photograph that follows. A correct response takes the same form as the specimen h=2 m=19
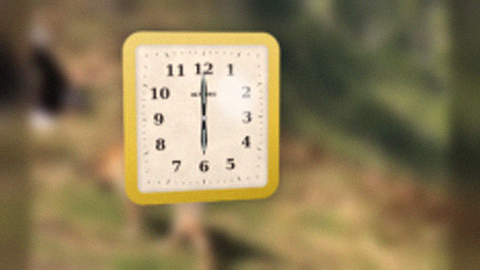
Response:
h=6 m=0
